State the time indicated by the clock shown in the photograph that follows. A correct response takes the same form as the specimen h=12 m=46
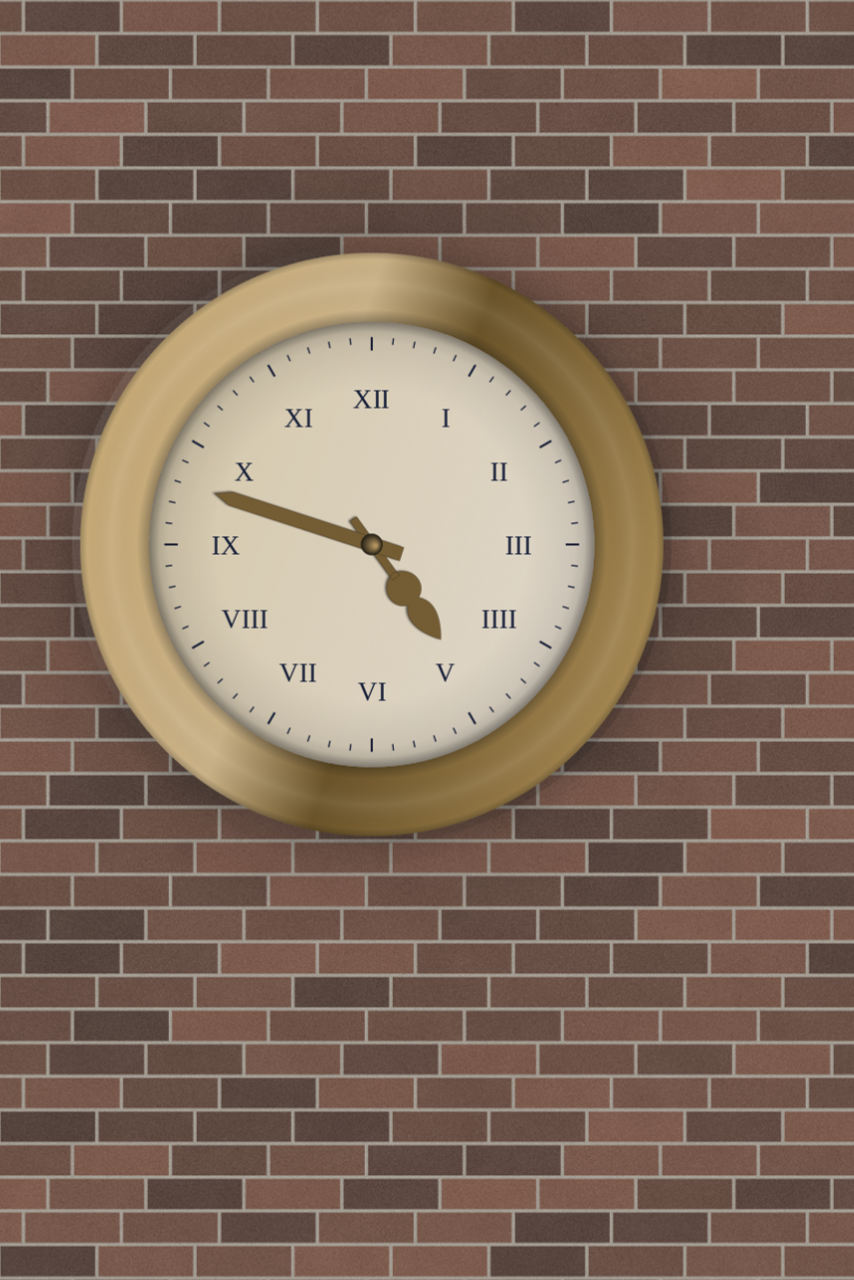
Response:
h=4 m=48
